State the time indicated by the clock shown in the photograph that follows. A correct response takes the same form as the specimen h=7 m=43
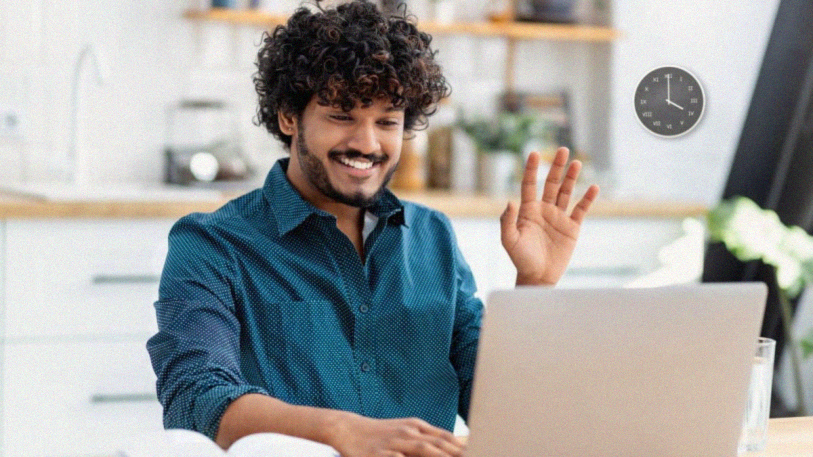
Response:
h=4 m=0
